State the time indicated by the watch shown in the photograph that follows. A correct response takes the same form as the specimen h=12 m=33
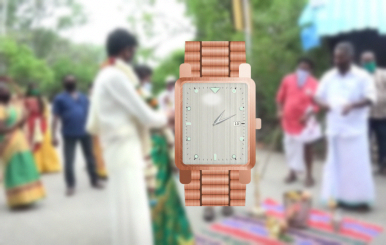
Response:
h=1 m=11
